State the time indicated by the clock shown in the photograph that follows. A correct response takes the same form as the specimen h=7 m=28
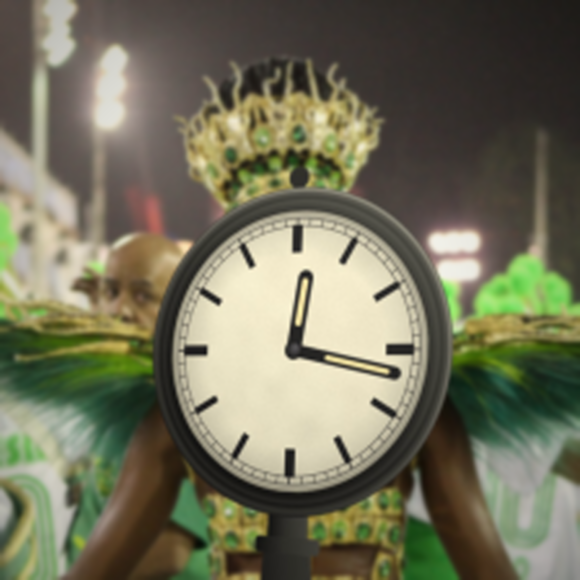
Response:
h=12 m=17
